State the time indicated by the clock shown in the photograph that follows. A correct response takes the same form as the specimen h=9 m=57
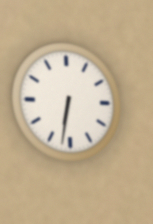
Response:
h=6 m=32
